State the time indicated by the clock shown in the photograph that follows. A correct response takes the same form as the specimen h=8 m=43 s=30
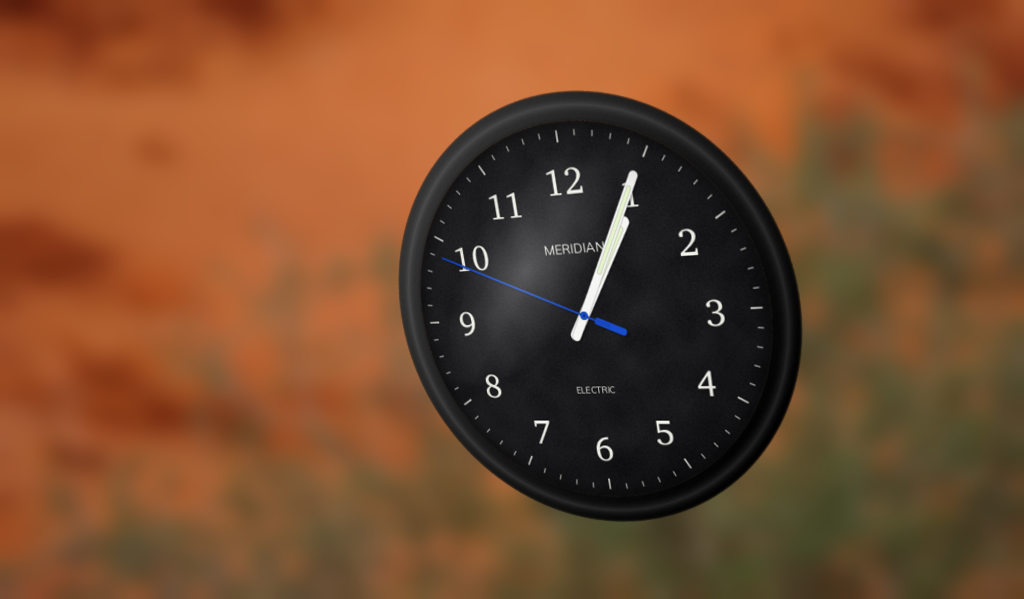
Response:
h=1 m=4 s=49
